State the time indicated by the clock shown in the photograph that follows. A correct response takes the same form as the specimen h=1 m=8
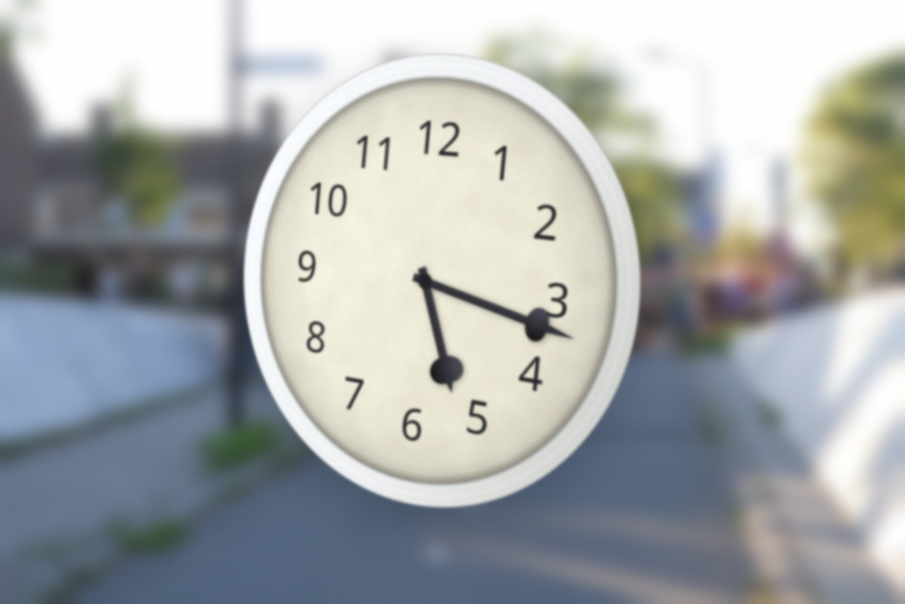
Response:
h=5 m=17
